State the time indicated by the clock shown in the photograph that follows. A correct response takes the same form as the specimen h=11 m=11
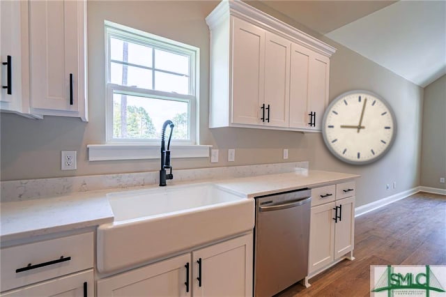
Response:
h=9 m=2
